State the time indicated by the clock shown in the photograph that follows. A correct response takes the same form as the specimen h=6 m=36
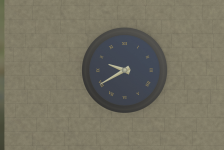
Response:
h=9 m=40
